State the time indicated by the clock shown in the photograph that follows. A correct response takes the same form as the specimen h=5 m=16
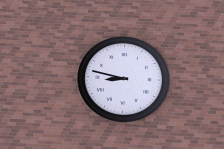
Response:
h=8 m=47
